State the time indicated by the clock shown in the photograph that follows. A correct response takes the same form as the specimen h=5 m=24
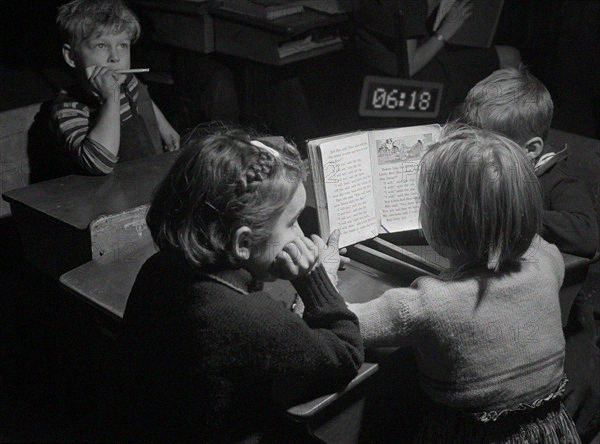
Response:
h=6 m=18
